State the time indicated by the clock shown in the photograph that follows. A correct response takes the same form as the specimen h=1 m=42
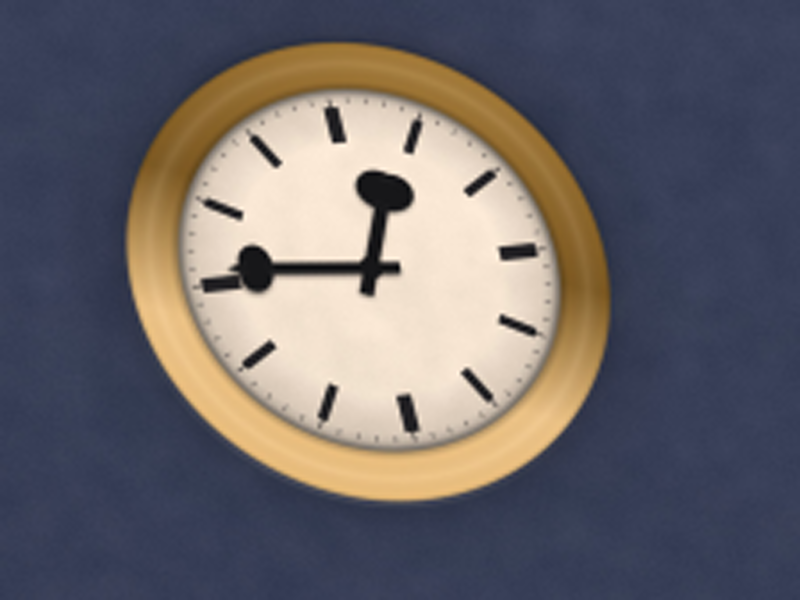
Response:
h=12 m=46
